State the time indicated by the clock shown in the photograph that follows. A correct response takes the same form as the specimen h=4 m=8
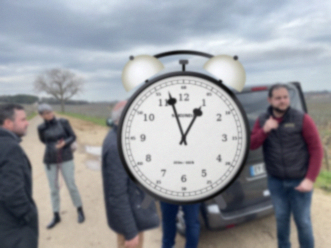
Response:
h=12 m=57
